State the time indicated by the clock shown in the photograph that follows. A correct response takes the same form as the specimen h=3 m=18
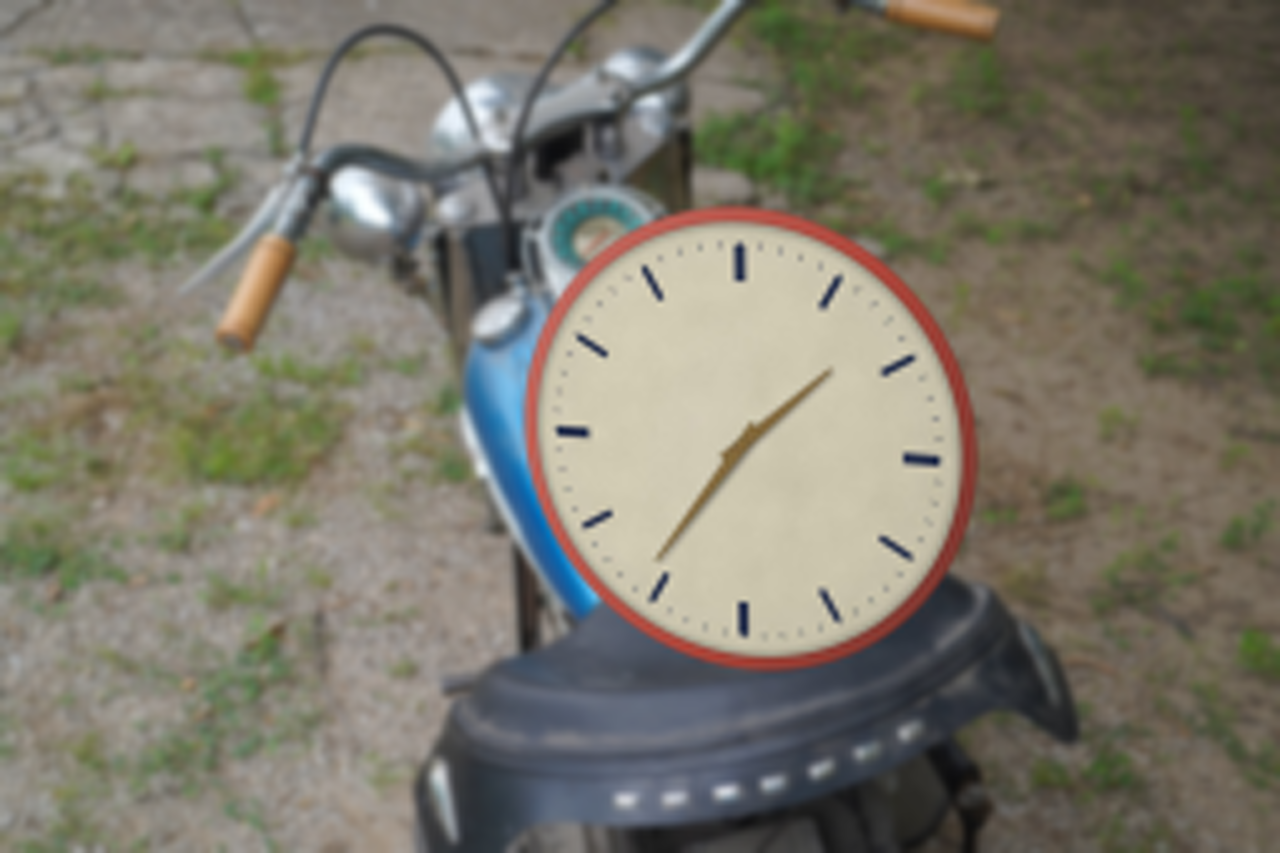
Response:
h=1 m=36
